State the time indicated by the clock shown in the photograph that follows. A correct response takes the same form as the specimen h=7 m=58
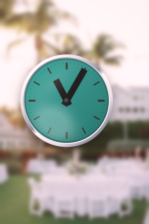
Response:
h=11 m=5
